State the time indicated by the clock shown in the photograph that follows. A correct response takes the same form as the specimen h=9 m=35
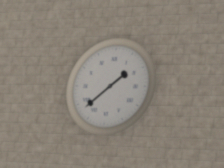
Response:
h=1 m=38
